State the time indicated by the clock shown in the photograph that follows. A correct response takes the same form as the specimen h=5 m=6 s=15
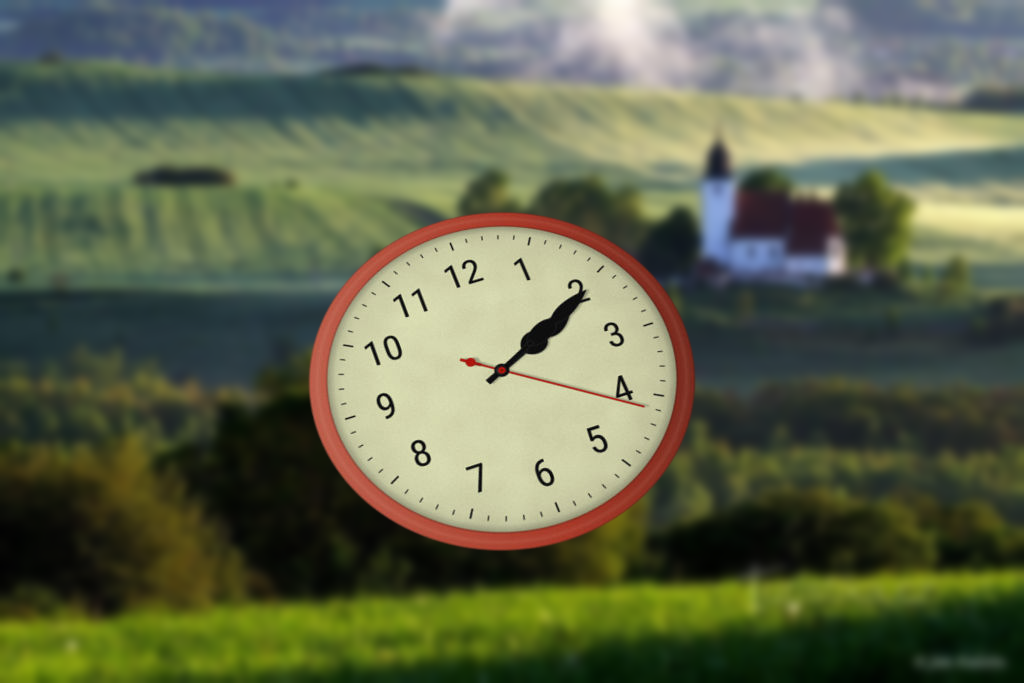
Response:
h=2 m=10 s=21
